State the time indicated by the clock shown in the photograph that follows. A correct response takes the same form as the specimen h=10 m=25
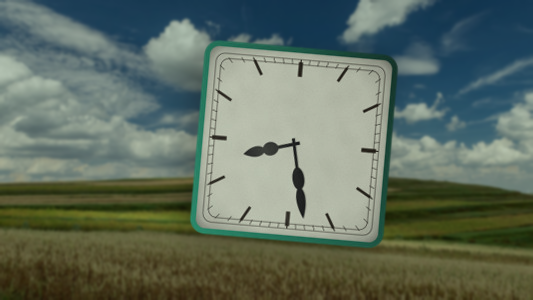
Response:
h=8 m=28
